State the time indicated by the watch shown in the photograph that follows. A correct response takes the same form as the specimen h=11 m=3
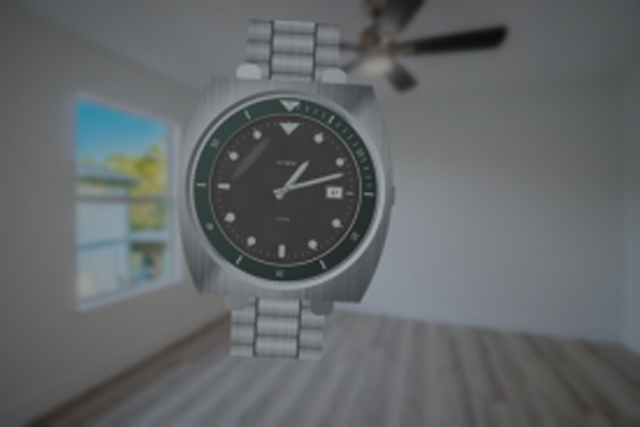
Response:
h=1 m=12
